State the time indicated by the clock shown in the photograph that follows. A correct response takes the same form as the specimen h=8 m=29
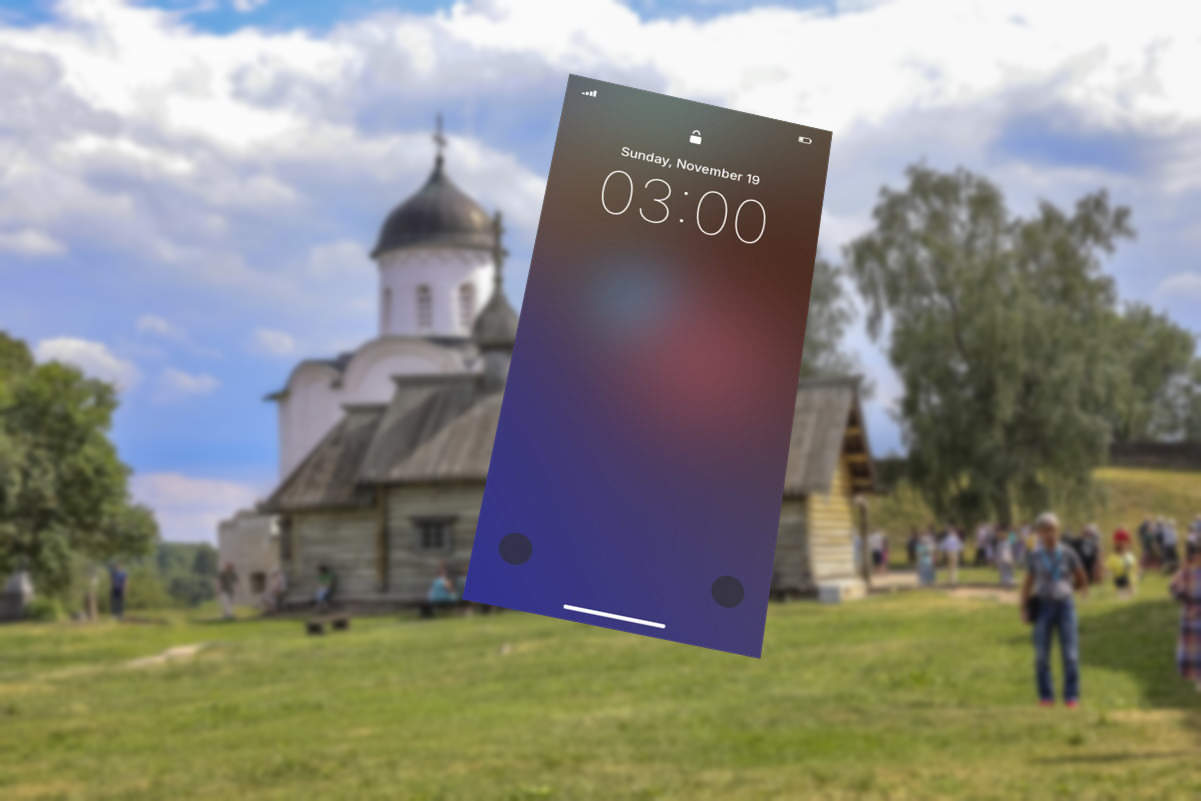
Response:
h=3 m=0
